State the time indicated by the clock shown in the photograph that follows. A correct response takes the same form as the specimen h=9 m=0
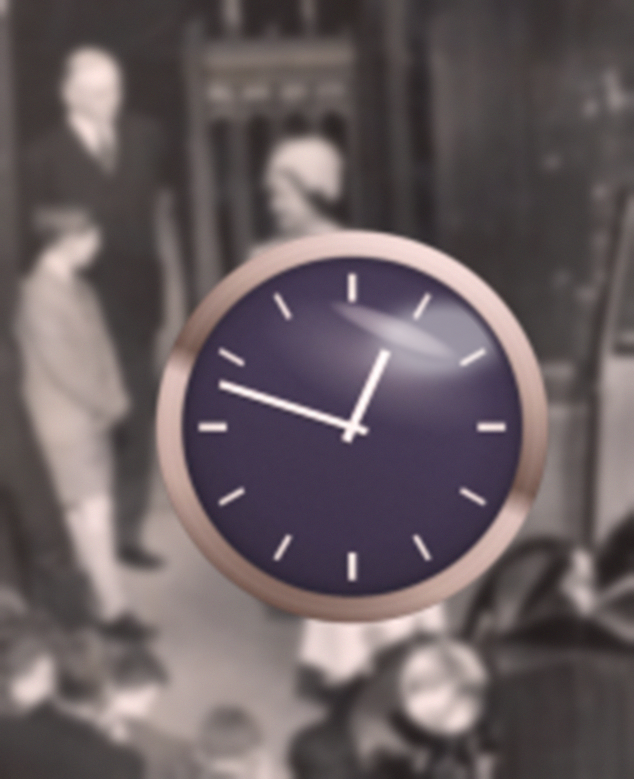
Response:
h=12 m=48
